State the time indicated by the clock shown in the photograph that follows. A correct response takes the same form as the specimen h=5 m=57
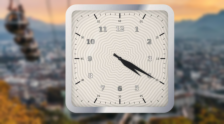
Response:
h=4 m=20
